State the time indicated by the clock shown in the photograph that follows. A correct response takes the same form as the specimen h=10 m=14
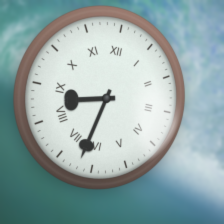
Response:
h=8 m=32
